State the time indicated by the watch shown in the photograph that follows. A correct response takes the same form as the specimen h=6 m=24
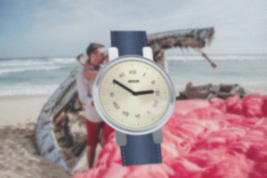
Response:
h=2 m=51
